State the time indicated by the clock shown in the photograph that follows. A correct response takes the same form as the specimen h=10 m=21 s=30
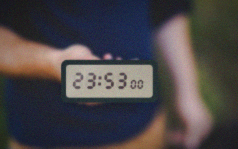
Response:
h=23 m=53 s=0
